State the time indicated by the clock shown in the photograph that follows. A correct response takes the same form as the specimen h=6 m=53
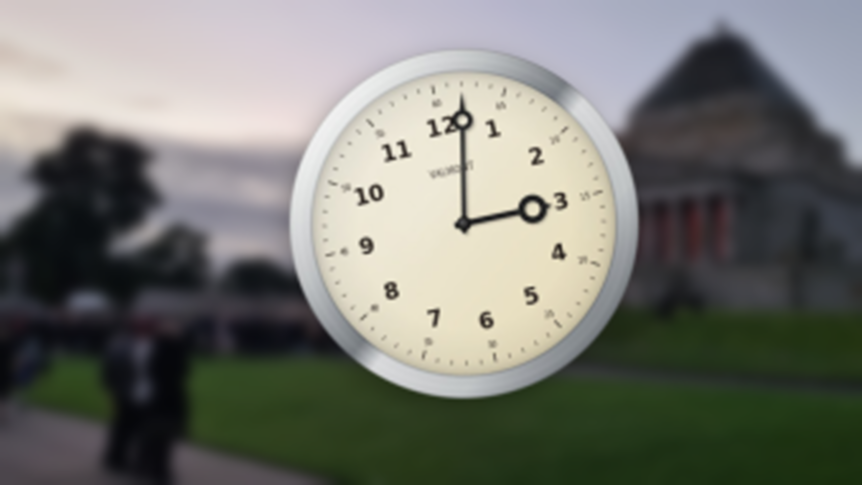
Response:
h=3 m=2
